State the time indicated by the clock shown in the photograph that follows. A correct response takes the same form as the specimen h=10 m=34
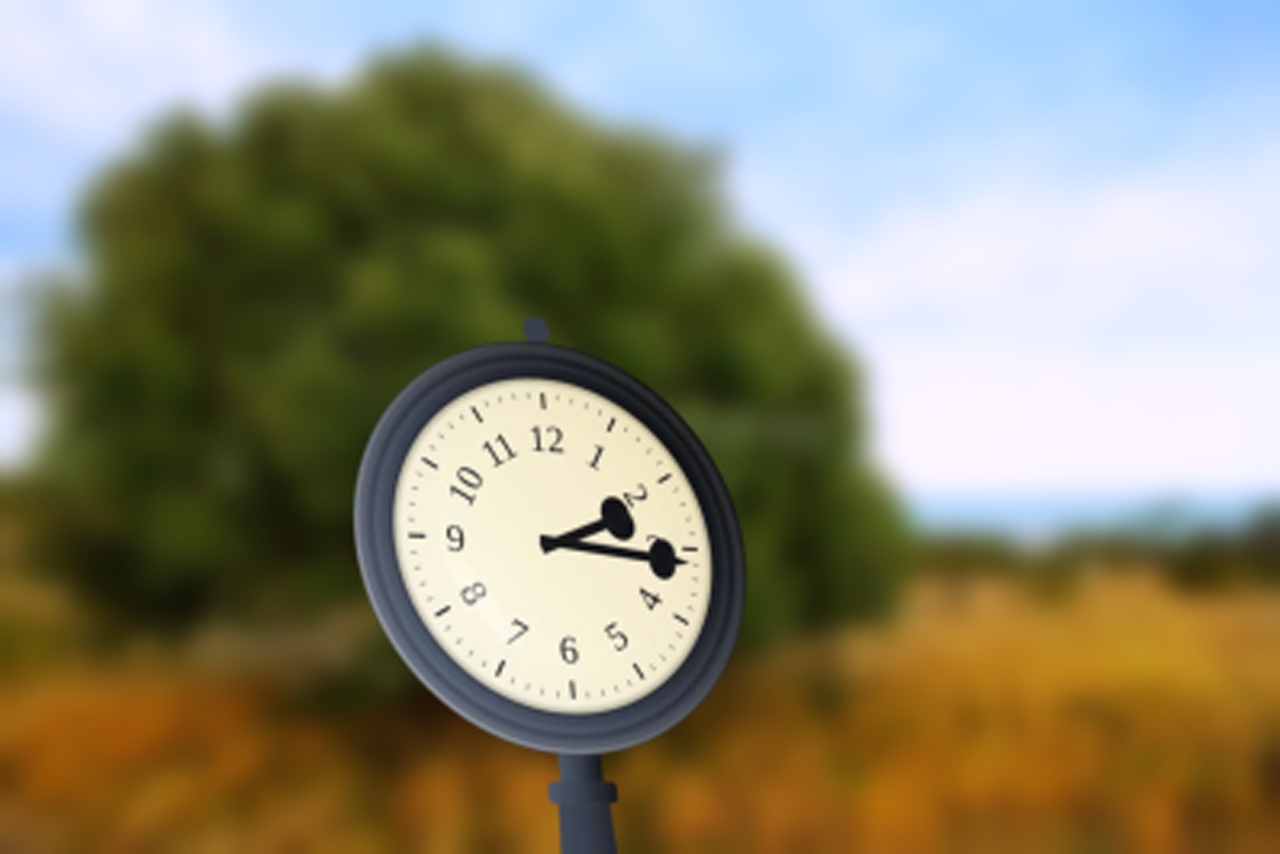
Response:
h=2 m=16
